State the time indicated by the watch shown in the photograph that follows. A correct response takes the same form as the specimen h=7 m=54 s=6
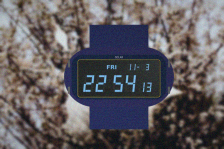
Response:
h=22 m=54 s=13
